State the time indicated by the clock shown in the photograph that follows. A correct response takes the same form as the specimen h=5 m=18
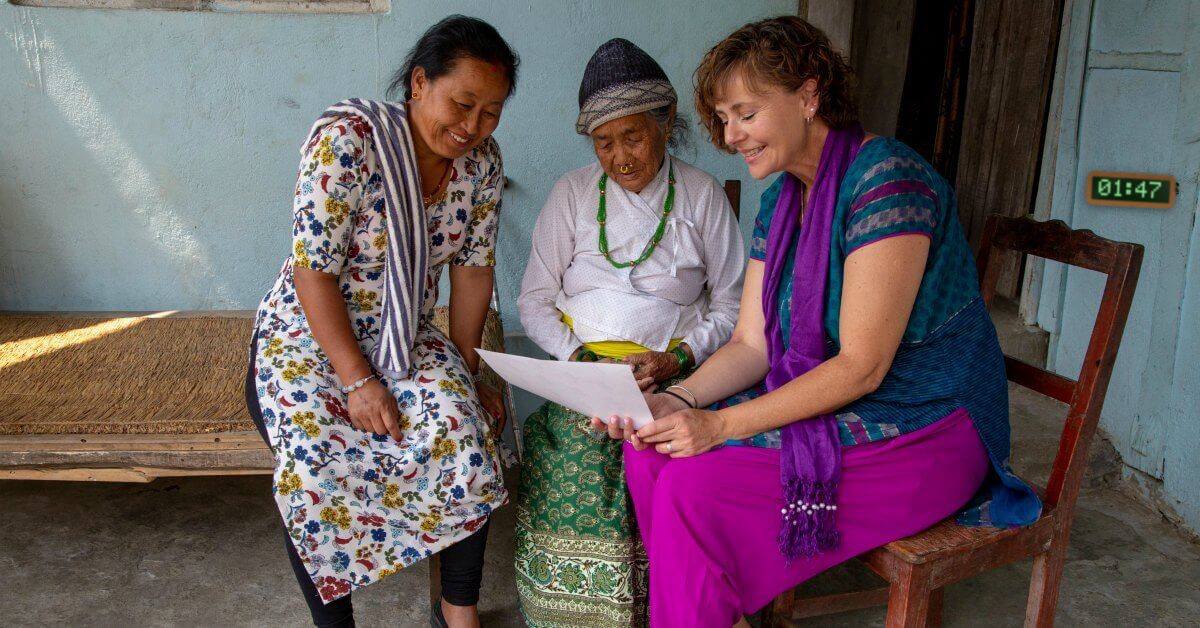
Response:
h=1 m=47
